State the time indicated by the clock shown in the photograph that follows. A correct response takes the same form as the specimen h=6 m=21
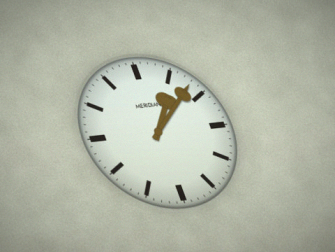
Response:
h=1 m=8
